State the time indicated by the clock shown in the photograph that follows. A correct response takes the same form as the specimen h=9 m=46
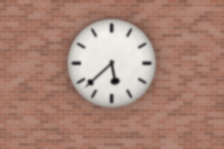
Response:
h=5 m=38
